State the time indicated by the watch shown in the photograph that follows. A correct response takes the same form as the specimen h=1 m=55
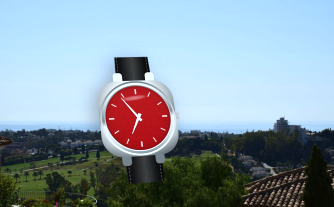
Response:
h=6 m=54
